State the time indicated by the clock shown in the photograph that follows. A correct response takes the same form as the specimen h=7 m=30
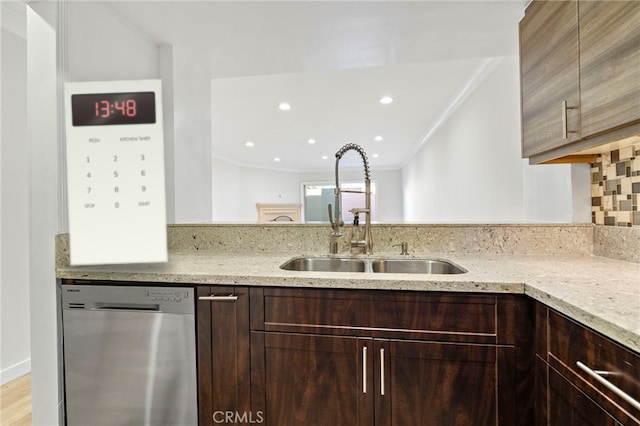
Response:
h=13 m=48
